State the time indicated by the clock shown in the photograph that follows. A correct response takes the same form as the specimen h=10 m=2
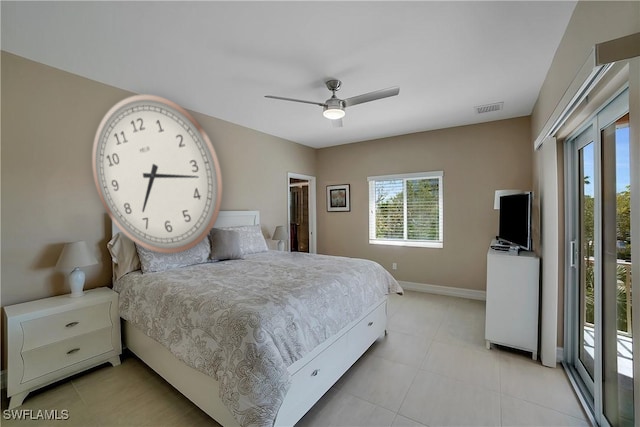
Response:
h=7 m=17
